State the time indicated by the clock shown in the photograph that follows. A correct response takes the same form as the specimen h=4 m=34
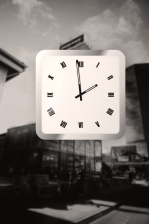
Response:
h=1 m=59
